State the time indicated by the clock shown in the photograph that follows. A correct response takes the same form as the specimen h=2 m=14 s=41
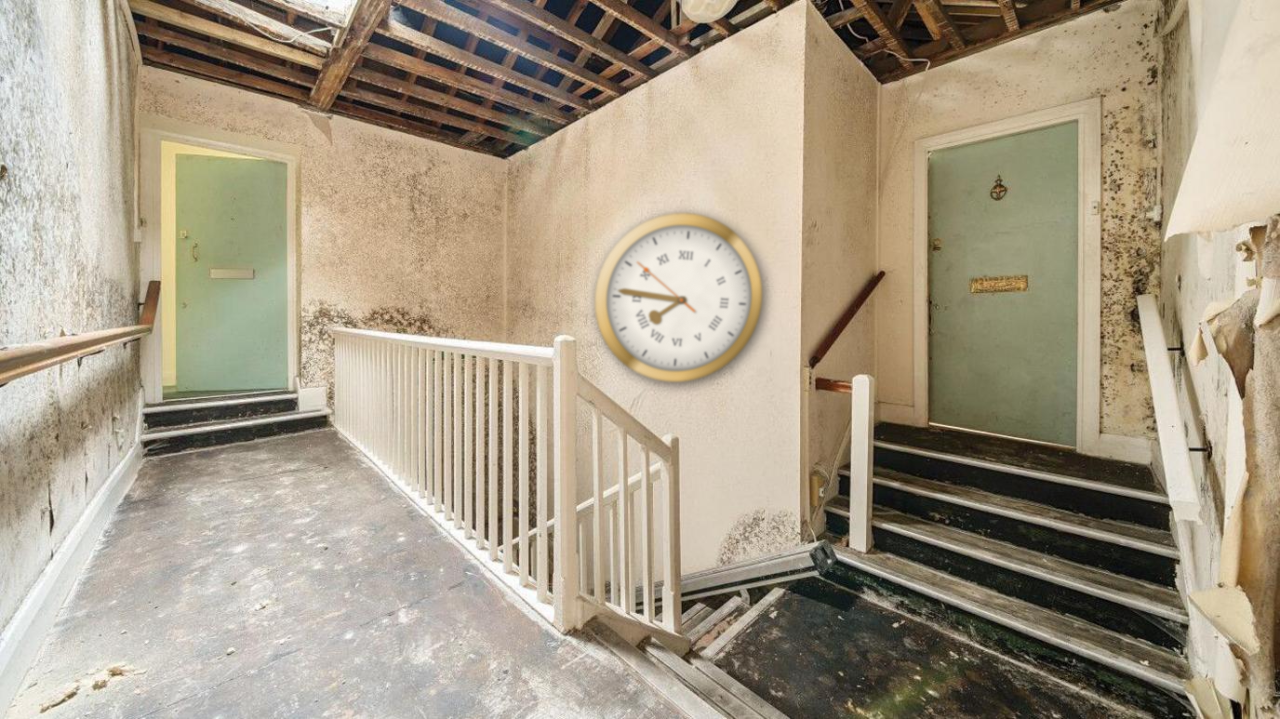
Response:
h=7 m=45 s=51
